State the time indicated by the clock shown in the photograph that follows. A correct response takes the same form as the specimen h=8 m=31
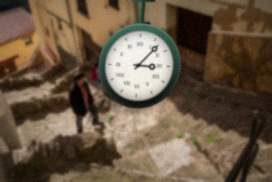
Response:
h=3 m=7
